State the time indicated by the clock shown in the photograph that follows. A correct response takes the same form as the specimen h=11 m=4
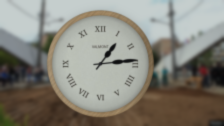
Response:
h=1 m=14
